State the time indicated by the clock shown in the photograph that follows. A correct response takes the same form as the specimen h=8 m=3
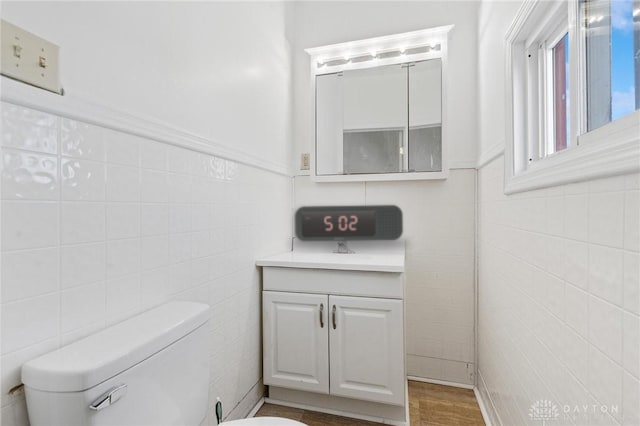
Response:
h=5 m=2
